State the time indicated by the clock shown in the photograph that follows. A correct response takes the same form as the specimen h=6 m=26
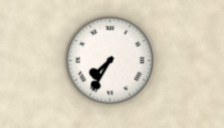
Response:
h=7 m=35
